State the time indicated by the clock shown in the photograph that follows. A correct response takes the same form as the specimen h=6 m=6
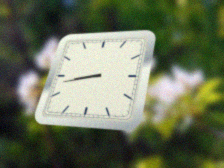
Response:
h=8 m=43
